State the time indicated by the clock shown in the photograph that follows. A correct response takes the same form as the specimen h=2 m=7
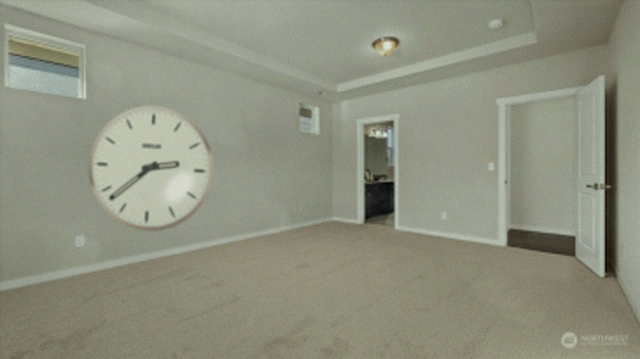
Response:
h=2 m=38
